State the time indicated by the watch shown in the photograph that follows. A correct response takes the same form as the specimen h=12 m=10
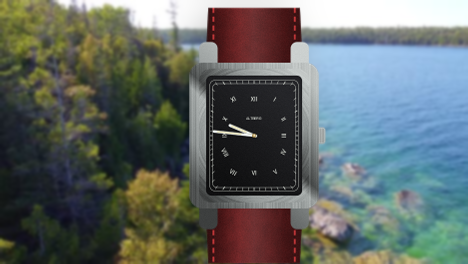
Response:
h=9 m=46
